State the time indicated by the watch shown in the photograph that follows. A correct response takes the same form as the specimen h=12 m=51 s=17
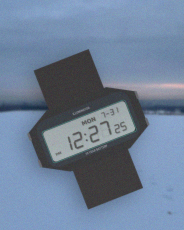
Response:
h=12 m=27 s=25
